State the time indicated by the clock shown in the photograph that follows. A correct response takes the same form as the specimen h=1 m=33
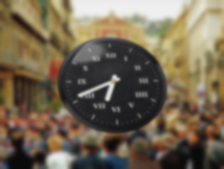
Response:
h=6 m=41
